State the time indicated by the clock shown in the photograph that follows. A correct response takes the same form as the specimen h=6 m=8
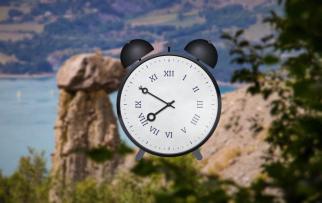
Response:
h=7 m=50
